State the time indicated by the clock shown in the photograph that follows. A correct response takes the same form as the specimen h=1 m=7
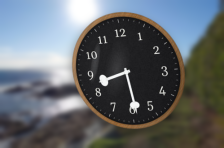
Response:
h=8 m=29
